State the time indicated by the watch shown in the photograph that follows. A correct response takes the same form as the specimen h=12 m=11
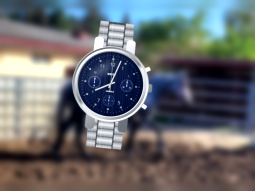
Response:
h=8 m=3
